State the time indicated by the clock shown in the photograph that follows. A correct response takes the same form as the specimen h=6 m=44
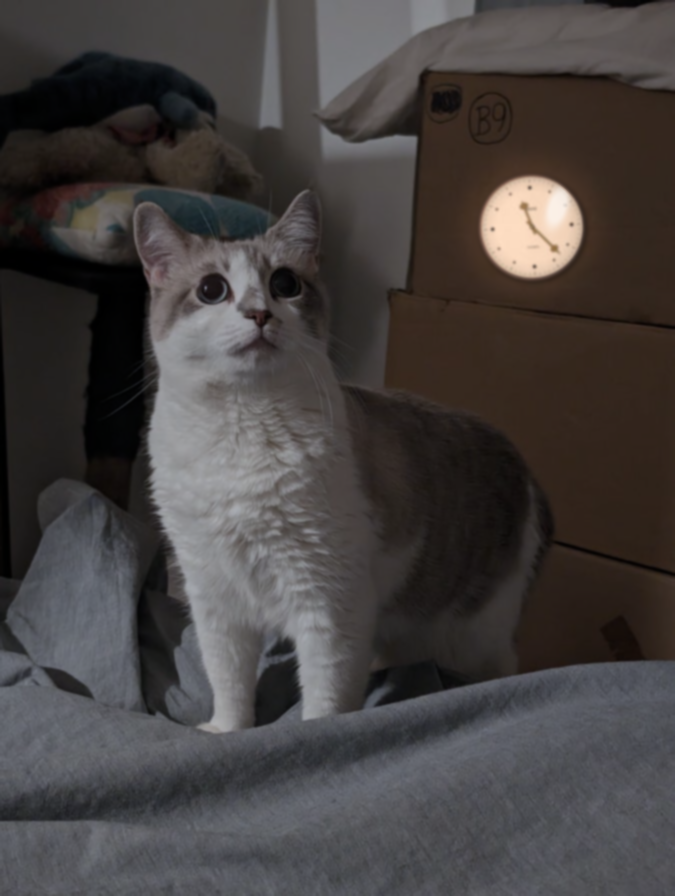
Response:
h=11 m=23
